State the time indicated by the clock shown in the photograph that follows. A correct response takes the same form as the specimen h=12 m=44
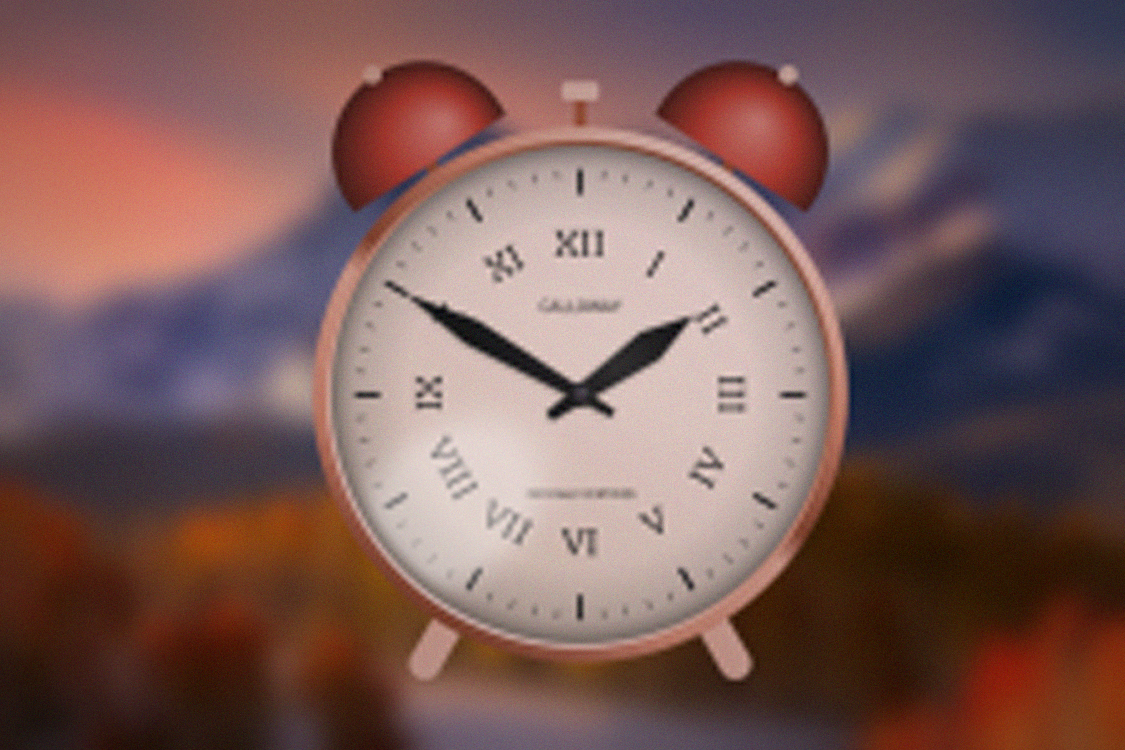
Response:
h=1 m=50
